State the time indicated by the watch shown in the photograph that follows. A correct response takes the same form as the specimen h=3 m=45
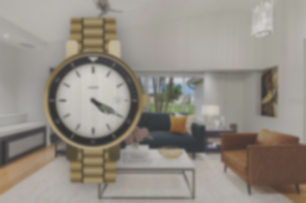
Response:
h=4 m=20
